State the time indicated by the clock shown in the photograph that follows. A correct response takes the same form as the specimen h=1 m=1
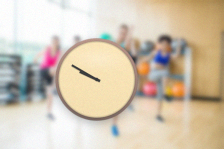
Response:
h=9 m=50
